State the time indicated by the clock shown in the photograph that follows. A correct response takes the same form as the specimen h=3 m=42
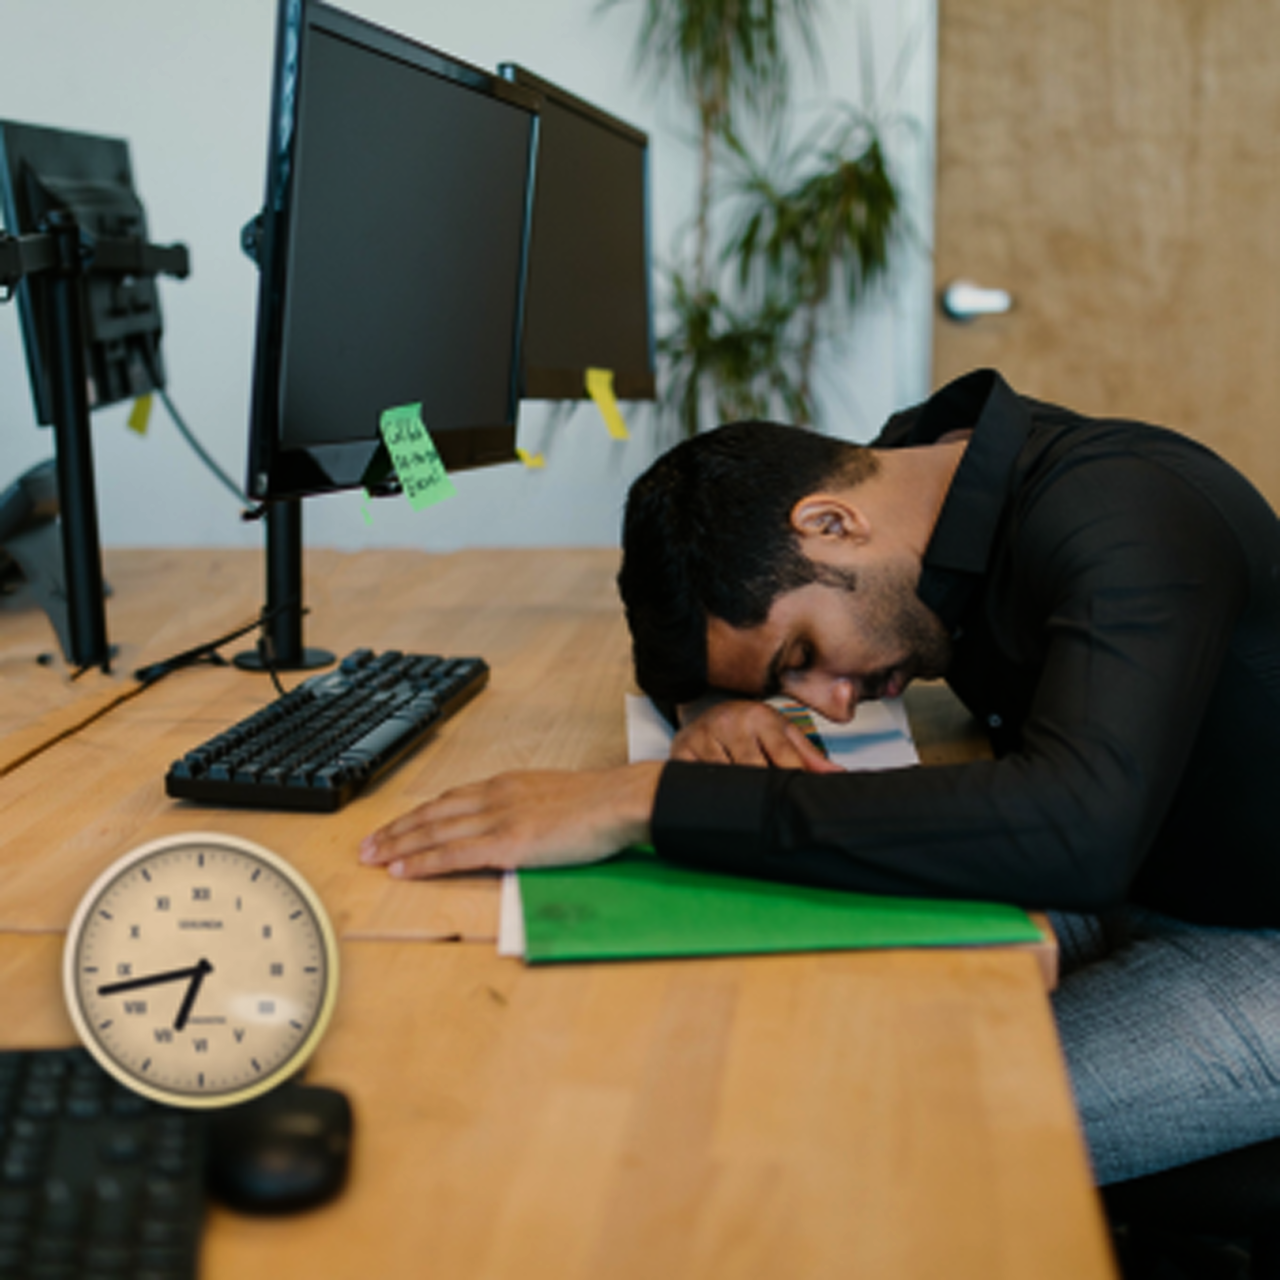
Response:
h=6 m=43
